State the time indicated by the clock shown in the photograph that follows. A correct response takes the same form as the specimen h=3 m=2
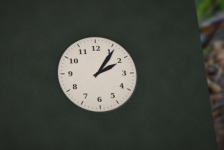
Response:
h=2 m=6
